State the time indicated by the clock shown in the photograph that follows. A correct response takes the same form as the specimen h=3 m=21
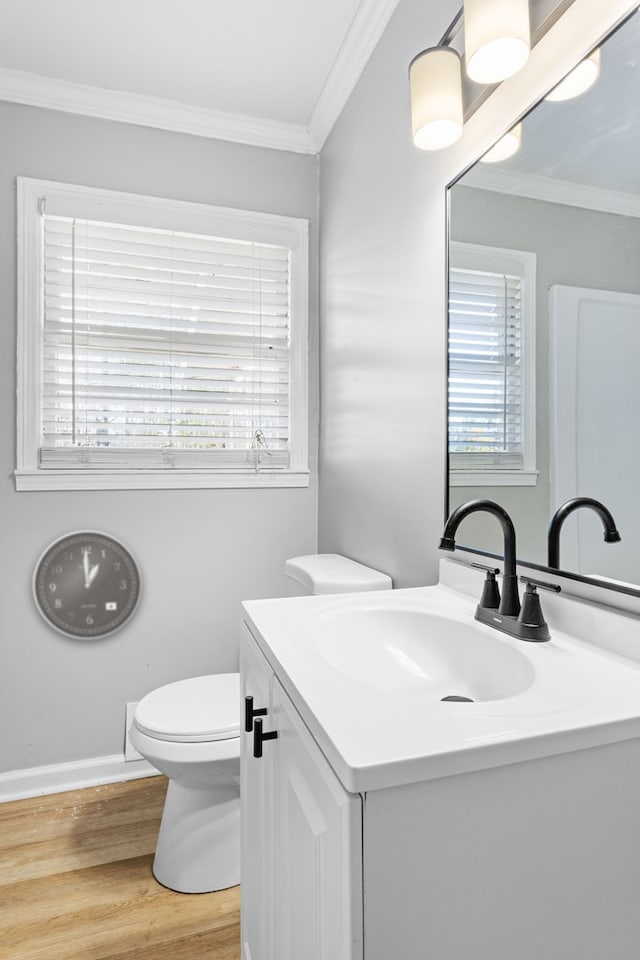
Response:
h=1 m=0
